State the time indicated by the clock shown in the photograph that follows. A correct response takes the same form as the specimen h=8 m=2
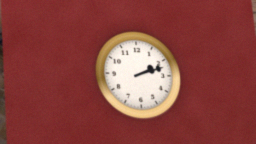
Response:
h=2 m=12
